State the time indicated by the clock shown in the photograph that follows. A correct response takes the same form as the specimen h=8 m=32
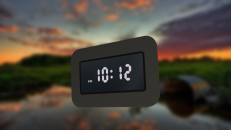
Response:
h=10 m=12
